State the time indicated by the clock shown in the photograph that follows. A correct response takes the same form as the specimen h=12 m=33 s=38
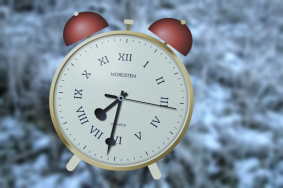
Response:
h=7 m=31 s=16
